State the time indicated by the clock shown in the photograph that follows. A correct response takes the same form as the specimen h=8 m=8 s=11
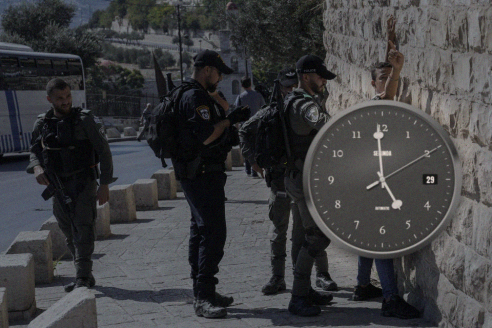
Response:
h=4 m=59 s=10
